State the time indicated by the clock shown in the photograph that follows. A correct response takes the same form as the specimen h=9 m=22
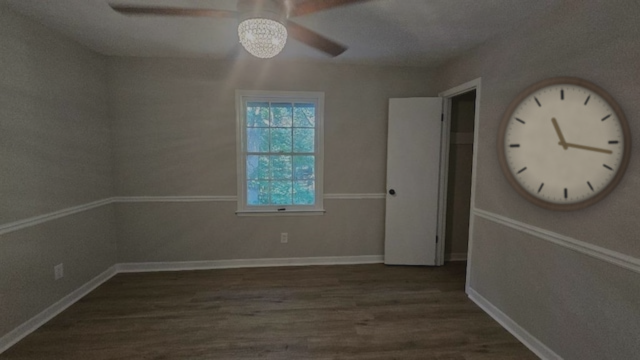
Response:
h=11 m=17
